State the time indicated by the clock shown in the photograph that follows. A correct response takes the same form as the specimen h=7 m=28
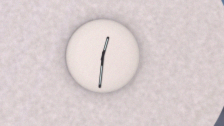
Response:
h=12 m=31
